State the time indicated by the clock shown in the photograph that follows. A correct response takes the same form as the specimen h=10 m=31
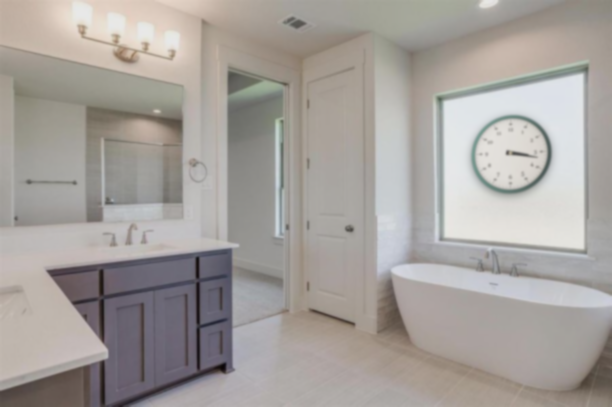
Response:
h=3 m=17
